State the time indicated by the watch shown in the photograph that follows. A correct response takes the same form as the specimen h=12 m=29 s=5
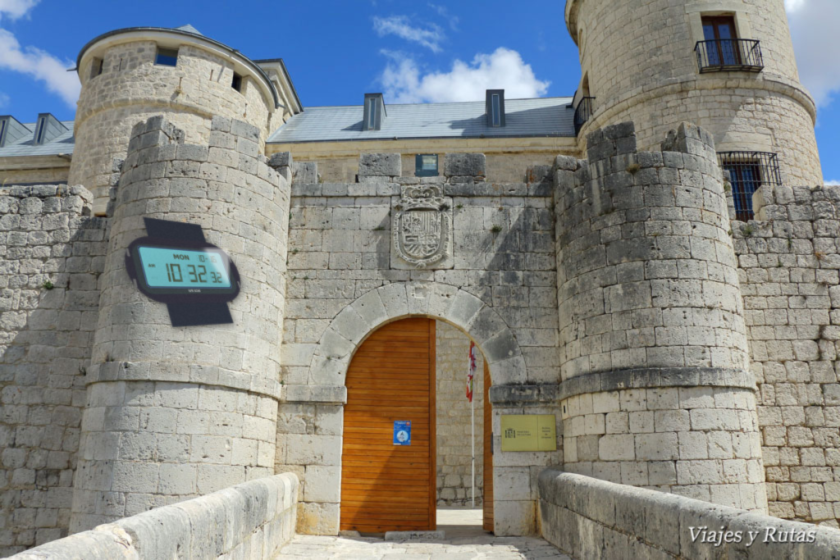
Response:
h=10 m=32 s=32
